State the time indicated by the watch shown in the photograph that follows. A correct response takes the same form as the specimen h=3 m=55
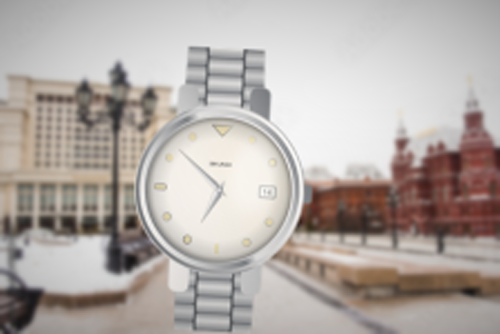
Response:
h=6 m=52
